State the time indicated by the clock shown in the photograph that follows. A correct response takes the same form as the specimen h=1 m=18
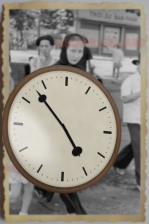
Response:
h=4 m=53
